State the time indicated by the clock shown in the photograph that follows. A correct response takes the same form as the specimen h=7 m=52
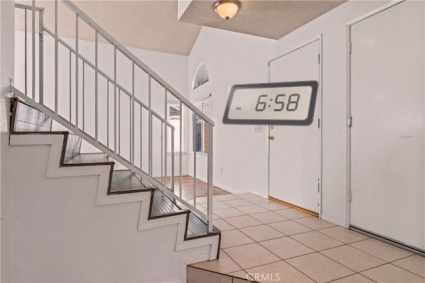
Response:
h=6 m=58
